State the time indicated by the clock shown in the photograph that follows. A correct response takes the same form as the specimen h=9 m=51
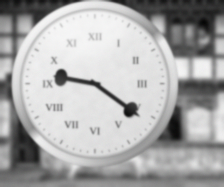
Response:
h=9 m=21
